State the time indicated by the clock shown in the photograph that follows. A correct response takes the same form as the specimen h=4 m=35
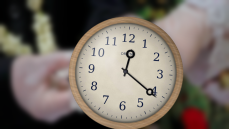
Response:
h=12 m=21
